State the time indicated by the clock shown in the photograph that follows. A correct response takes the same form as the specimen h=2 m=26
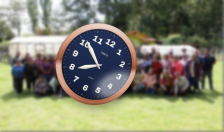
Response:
h=7 m=51
